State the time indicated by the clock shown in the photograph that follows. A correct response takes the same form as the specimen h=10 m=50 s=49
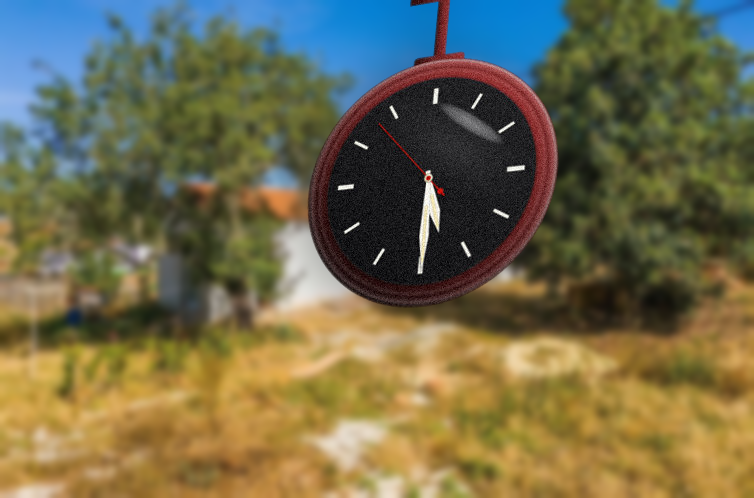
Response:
h=5 m=29 s=53
